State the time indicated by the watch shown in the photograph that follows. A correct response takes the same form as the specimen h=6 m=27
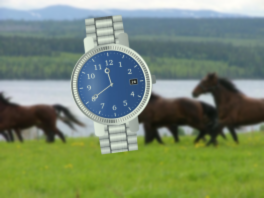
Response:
h=11 m=40
